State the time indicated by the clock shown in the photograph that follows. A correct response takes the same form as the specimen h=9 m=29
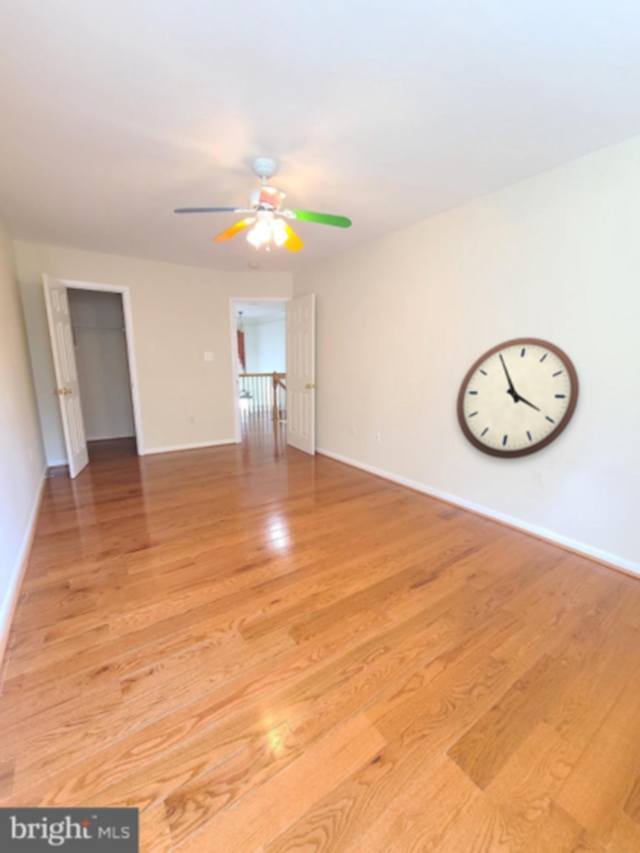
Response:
h=3 m=55
